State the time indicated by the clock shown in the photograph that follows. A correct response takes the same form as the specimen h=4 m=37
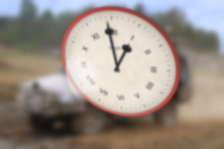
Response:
h=12 m=59
